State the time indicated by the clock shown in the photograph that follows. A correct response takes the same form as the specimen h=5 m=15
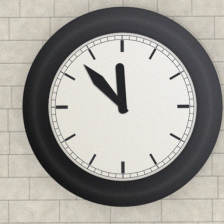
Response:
h=11 m=53
